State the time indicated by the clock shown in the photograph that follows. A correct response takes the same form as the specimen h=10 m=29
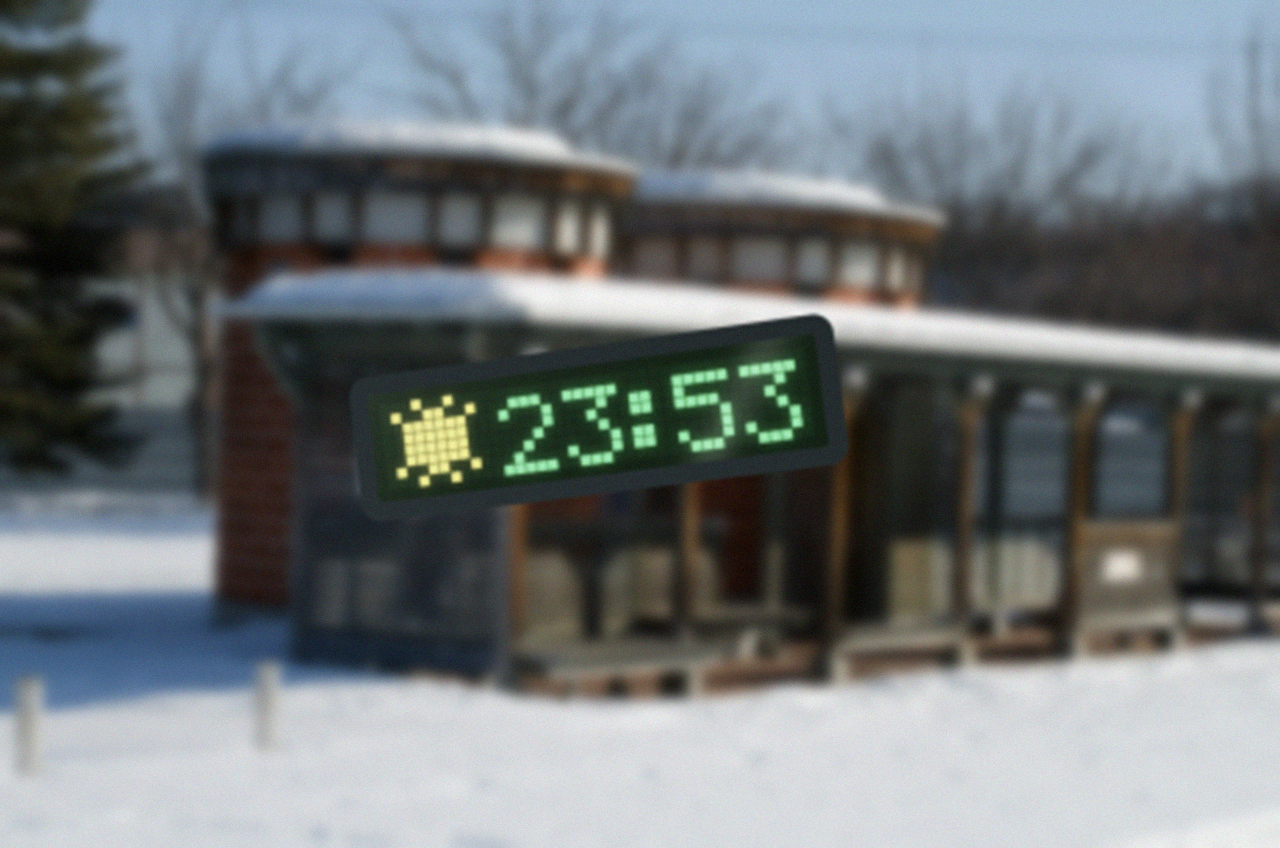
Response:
h=23 m=53
